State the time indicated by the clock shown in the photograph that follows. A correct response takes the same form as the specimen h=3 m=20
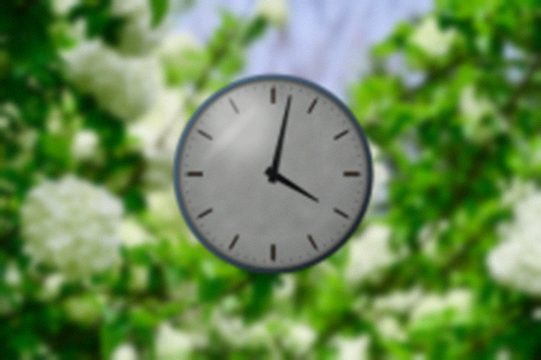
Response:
h=4 m=2
